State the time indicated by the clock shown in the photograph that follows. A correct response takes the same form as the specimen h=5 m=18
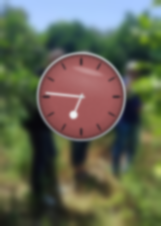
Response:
h=6 m=46
